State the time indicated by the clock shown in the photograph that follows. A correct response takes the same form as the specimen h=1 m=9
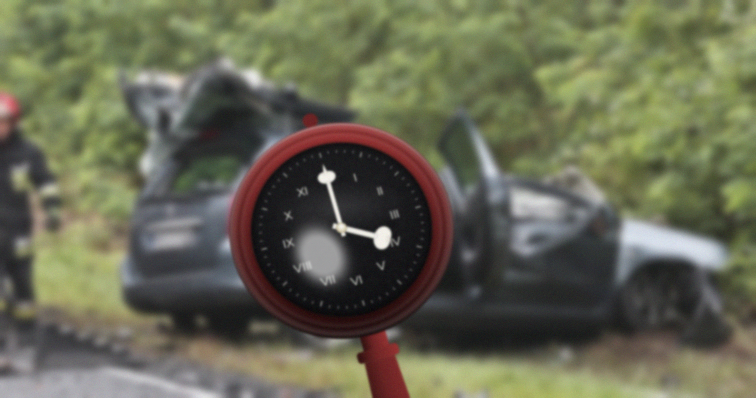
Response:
h=4 m=0
